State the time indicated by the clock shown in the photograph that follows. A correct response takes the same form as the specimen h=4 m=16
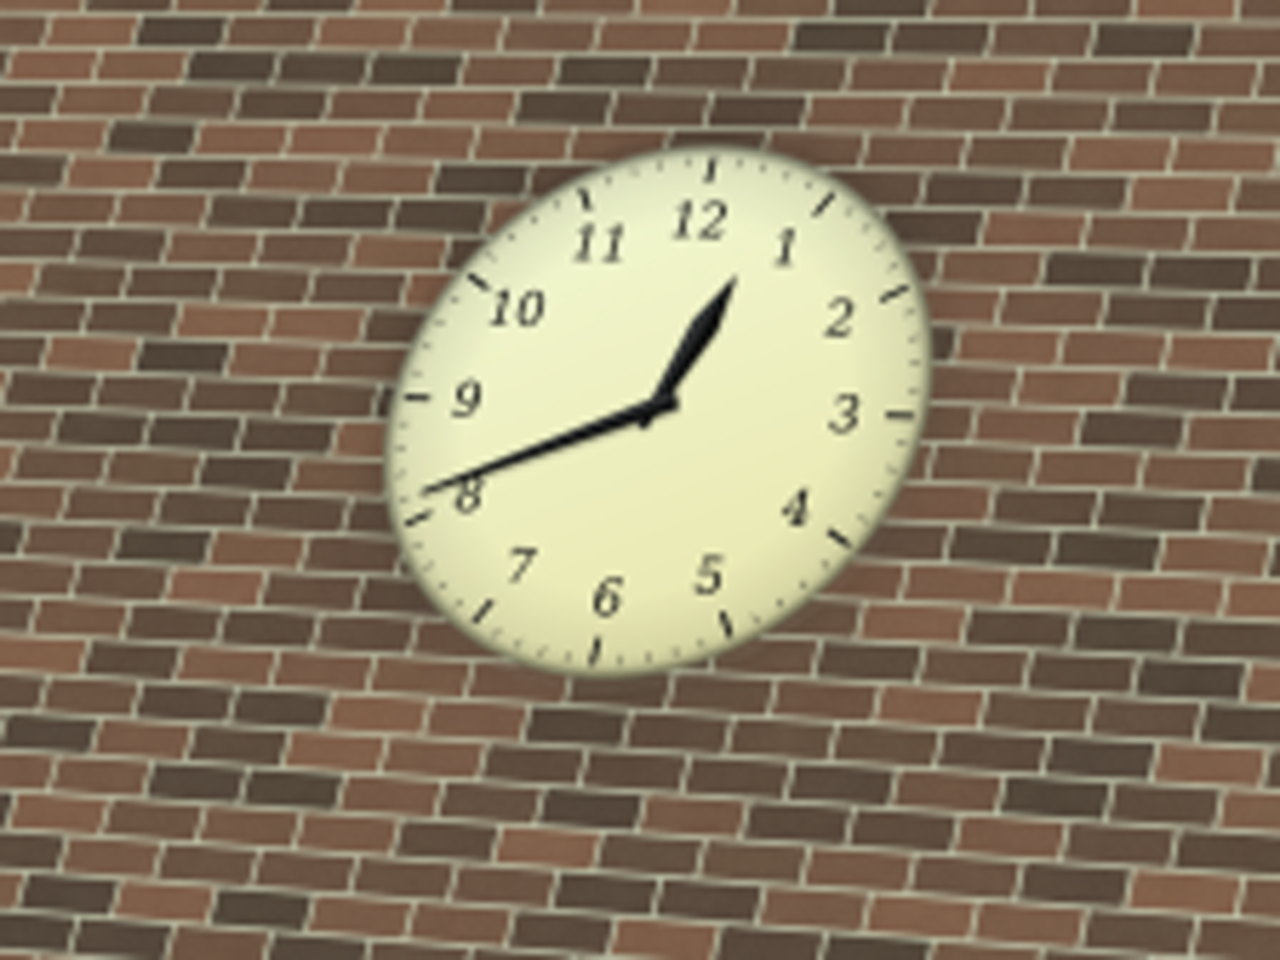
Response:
h=12 m=41
